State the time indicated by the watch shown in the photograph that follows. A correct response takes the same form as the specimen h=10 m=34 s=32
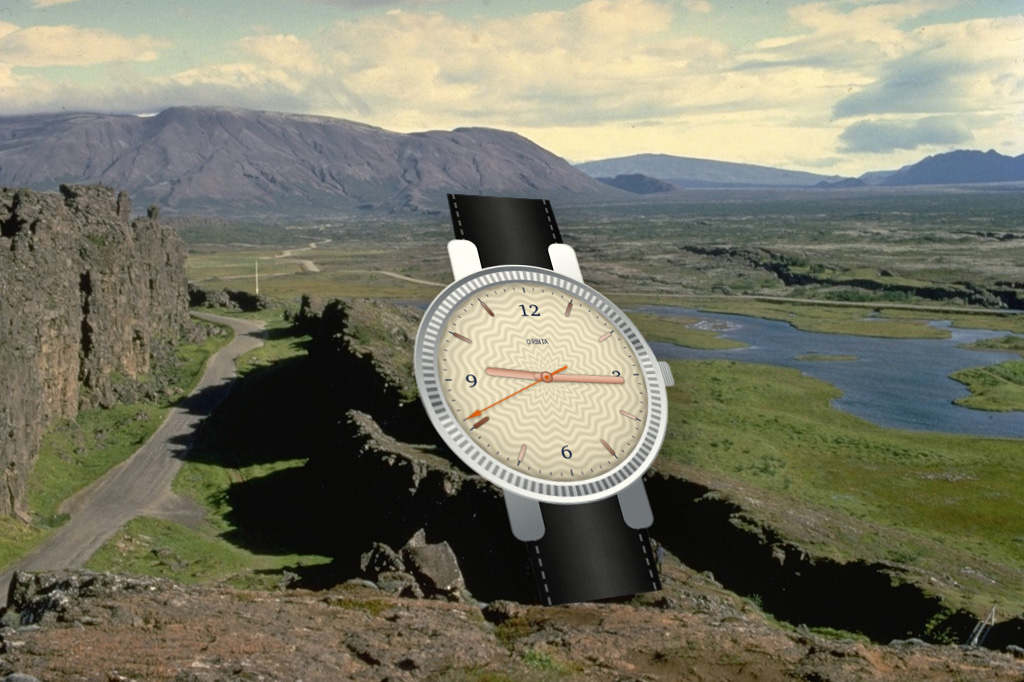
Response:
h=9 m=15 s=41
